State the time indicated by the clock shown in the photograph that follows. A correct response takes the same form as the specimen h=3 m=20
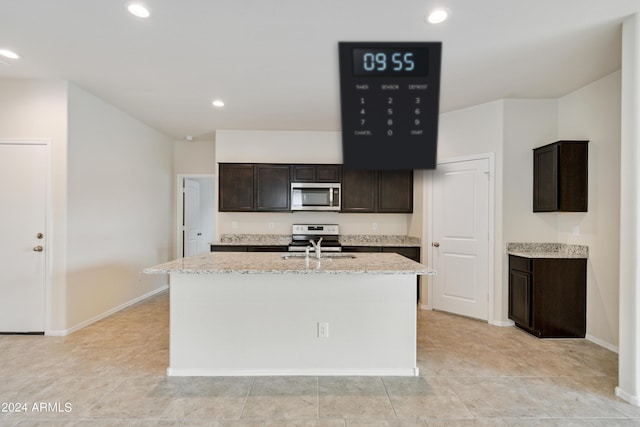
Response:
h=9 m=55
